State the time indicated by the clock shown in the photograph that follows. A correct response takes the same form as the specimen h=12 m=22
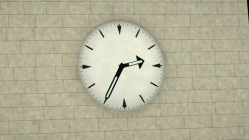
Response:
h=2 m=35
